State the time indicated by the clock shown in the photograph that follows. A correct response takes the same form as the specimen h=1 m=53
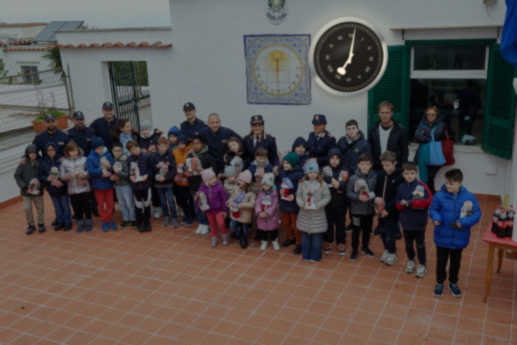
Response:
h=7 m=1
